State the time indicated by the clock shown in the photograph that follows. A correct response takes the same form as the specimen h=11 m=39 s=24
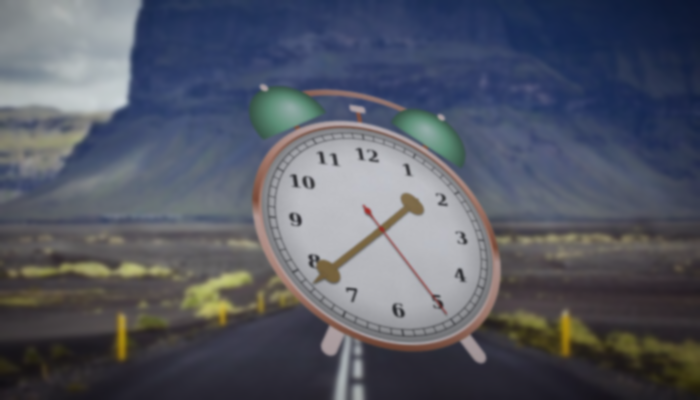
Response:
h=1 m=38 s=25
